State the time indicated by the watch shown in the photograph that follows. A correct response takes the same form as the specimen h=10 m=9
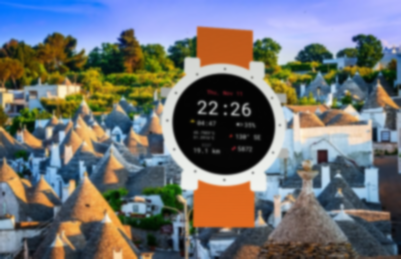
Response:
h=22 m=26
